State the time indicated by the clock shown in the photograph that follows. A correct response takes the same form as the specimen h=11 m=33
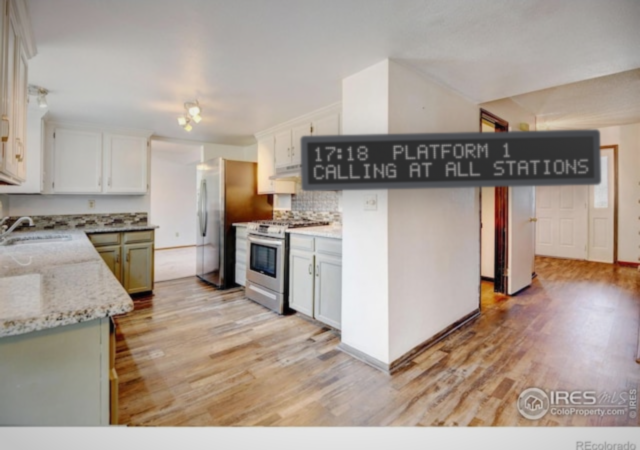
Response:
h=17 m=18
